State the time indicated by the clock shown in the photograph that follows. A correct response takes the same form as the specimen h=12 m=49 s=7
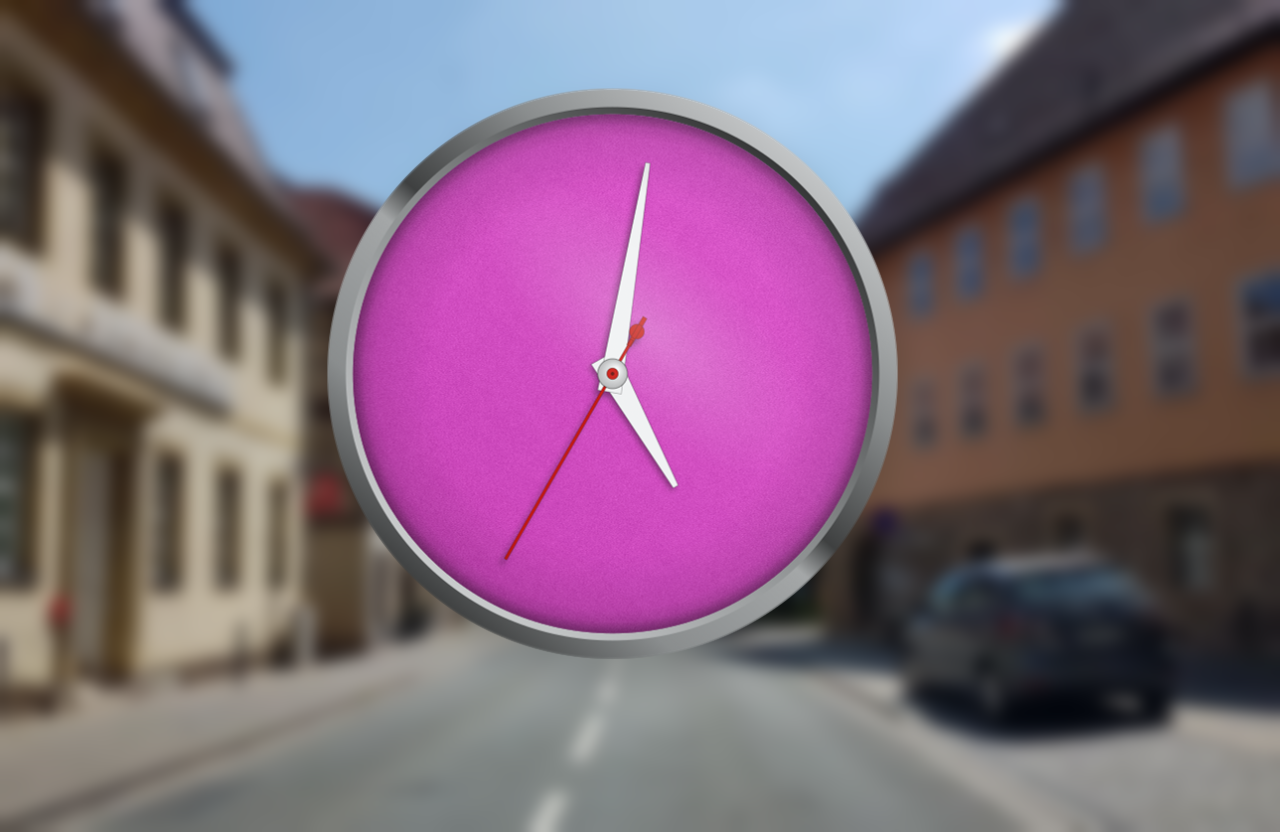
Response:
h=5 m=1 s=35
